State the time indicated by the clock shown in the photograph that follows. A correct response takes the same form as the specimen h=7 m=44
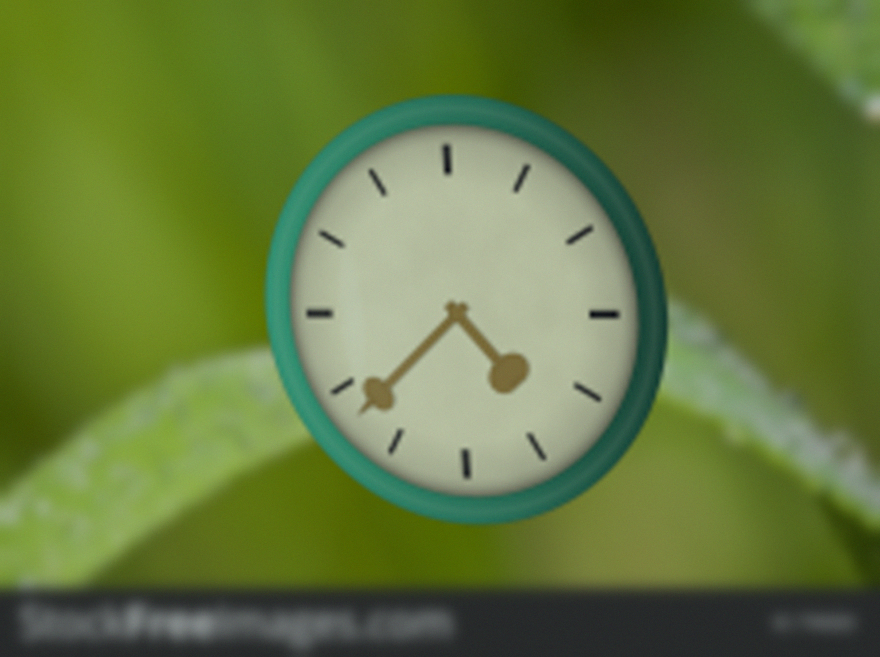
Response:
h=4 m=38
